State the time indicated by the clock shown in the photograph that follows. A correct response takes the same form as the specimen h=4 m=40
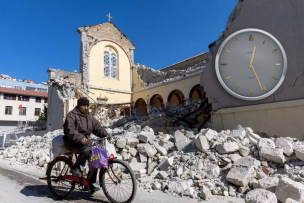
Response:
h=12 m=26
